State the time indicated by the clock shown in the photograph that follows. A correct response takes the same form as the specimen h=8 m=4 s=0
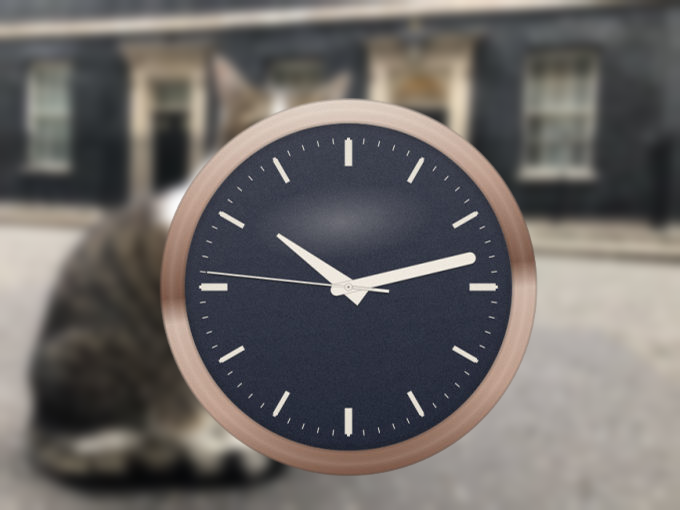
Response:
h=10 m=12 s=46
